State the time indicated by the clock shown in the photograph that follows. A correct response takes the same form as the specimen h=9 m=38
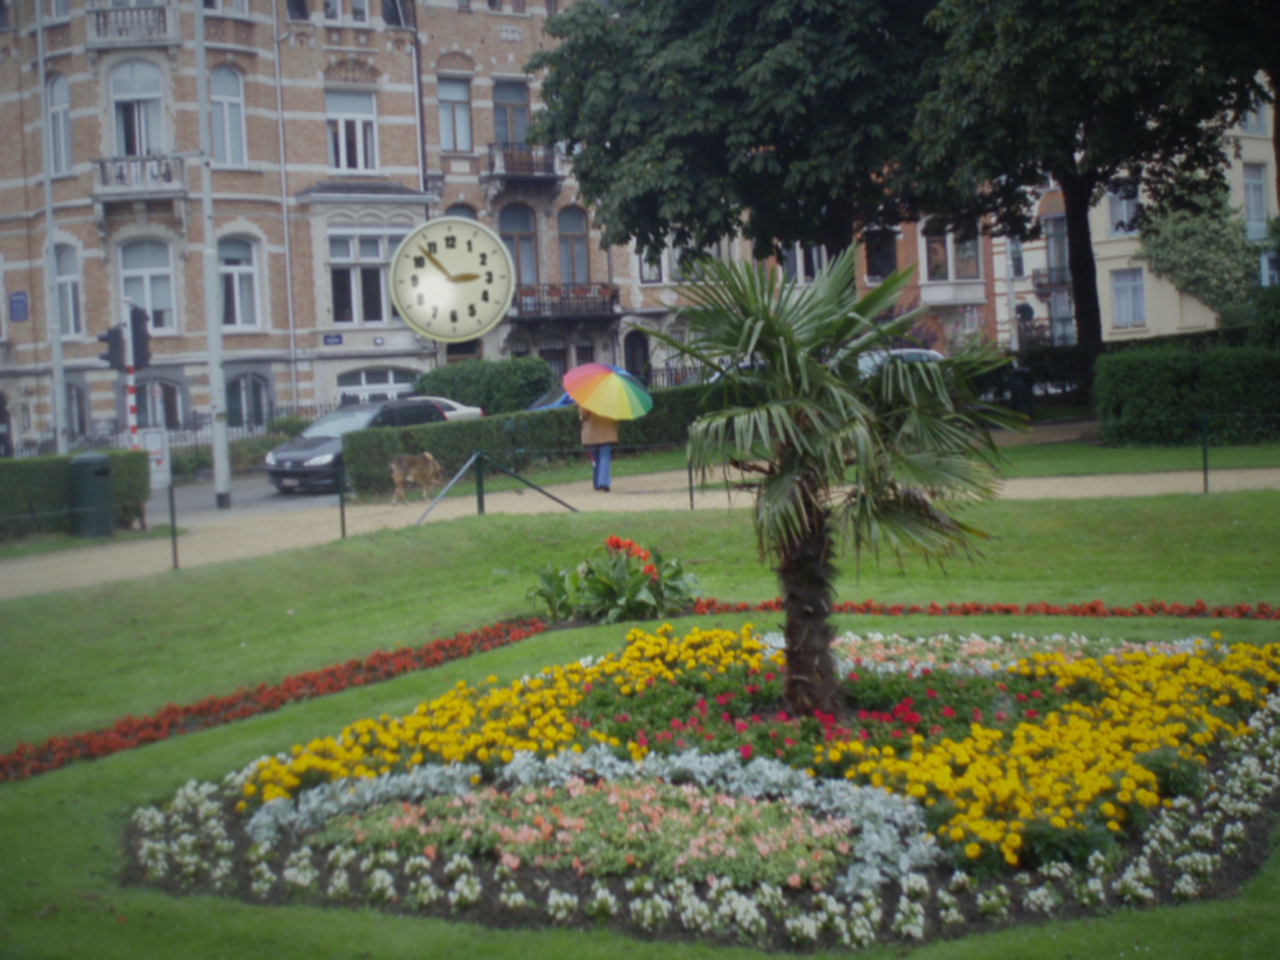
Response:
h=2 m=53
